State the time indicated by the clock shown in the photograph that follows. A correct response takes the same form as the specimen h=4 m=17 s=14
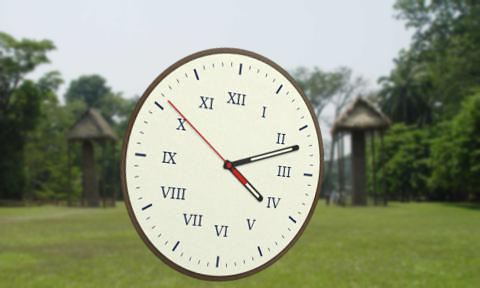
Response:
h=4 m=11 s=51
